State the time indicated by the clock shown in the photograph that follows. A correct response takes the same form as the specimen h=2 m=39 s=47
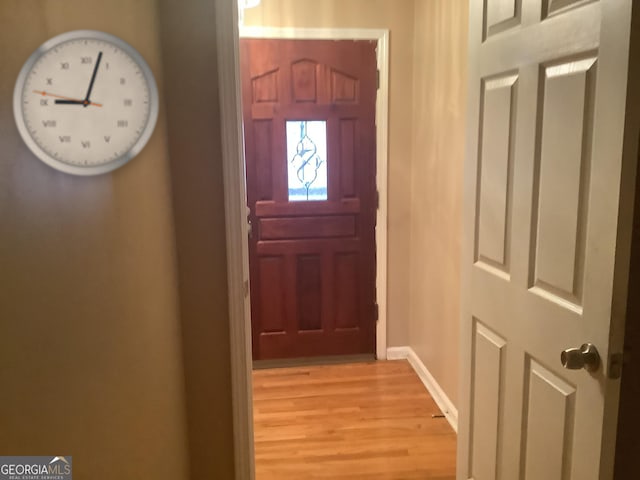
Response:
h=9 m=2 s=47
